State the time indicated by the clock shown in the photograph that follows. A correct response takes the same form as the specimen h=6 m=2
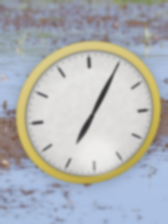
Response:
h=7 m=5
